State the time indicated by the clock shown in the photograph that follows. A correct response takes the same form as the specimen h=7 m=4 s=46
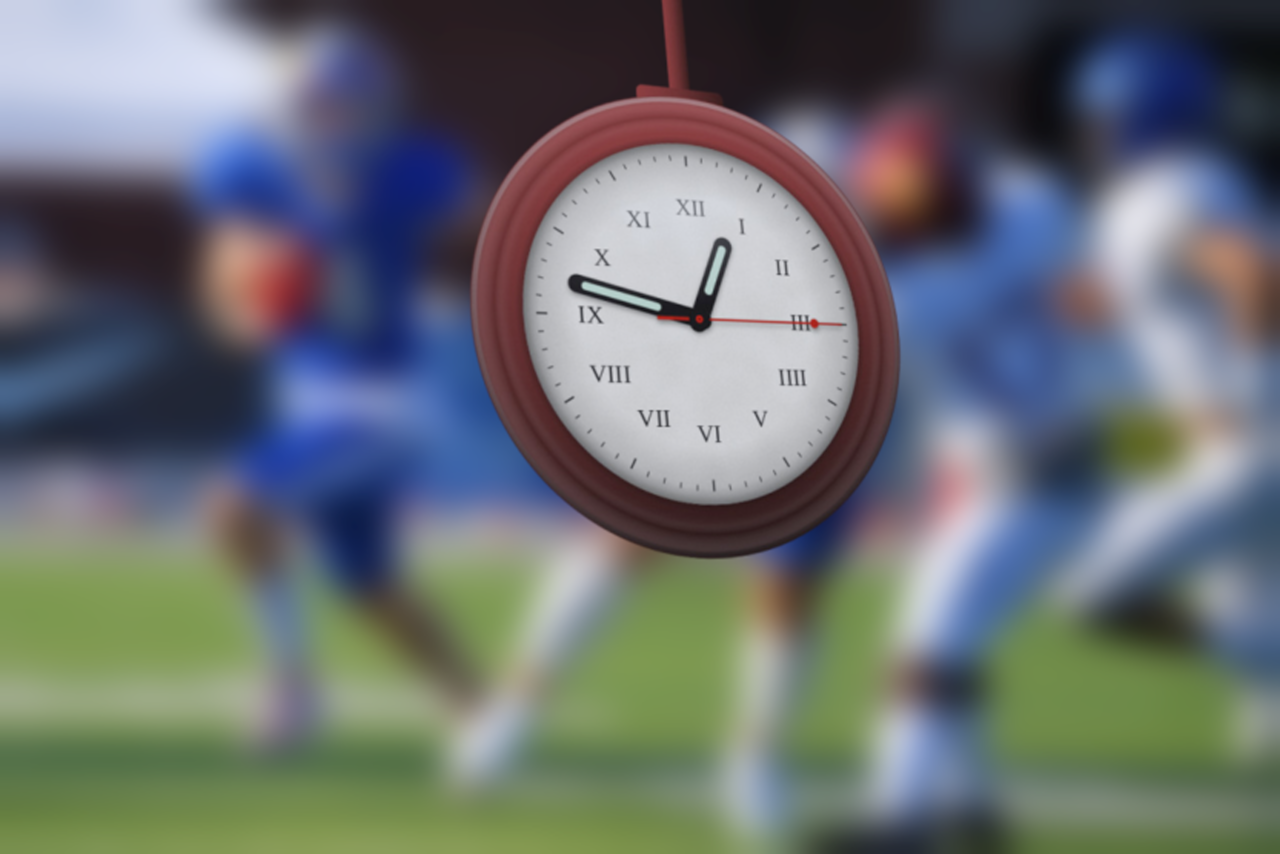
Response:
h=12 m=47 s=15
